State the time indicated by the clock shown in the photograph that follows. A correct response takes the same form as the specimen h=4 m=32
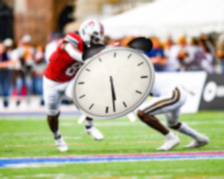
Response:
h=5 m=28
